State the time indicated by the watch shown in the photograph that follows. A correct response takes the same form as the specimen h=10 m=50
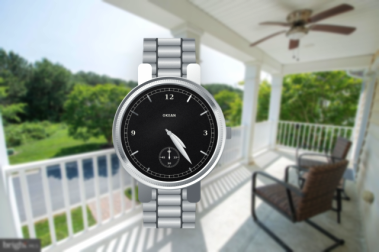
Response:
h=4 m=24
